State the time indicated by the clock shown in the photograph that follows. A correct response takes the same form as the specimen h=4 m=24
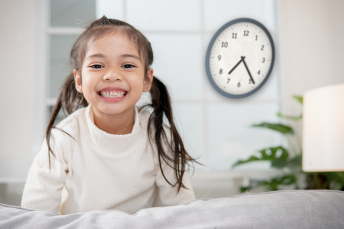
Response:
h=7 m=24
